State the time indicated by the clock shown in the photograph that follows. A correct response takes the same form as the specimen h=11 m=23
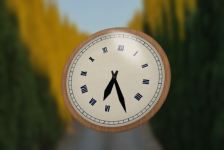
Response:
h=6 m=25
